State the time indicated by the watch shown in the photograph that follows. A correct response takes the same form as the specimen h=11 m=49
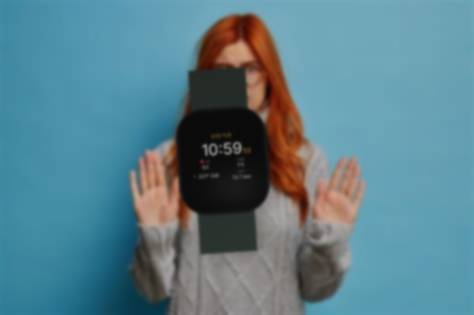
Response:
h=10 m=59
